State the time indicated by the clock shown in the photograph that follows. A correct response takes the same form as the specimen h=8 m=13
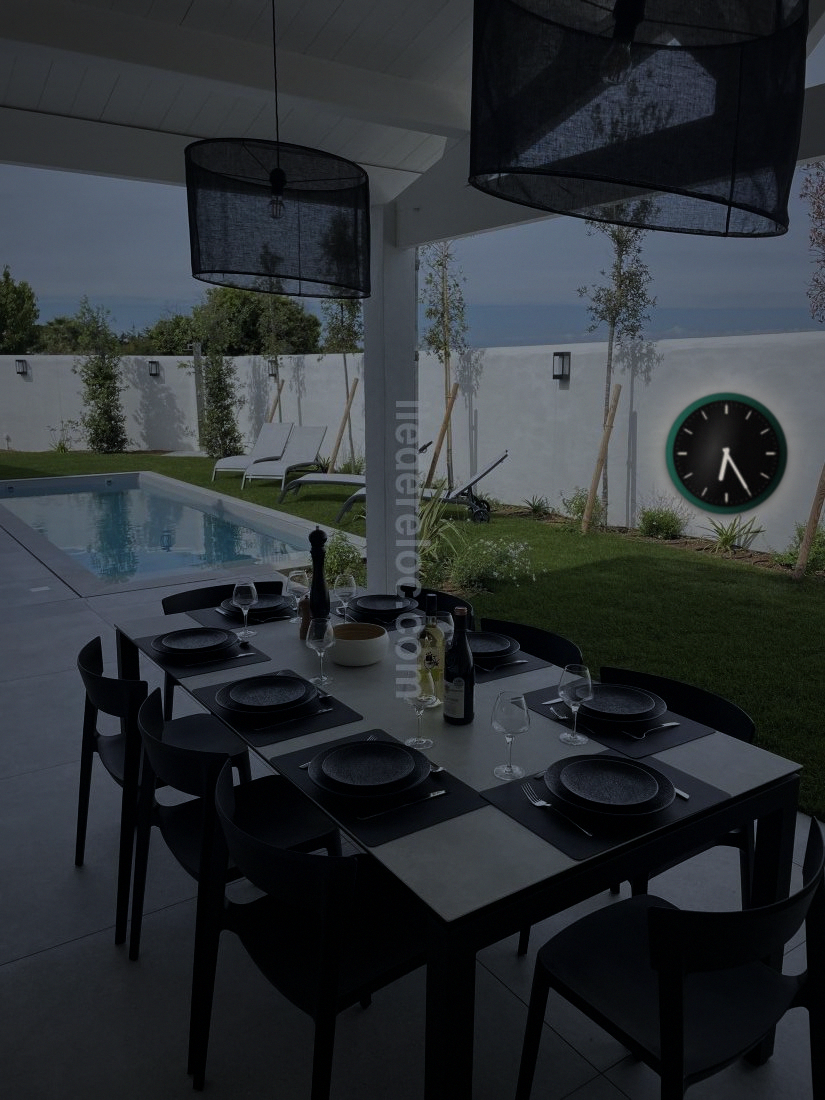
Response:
h=6 m=25
